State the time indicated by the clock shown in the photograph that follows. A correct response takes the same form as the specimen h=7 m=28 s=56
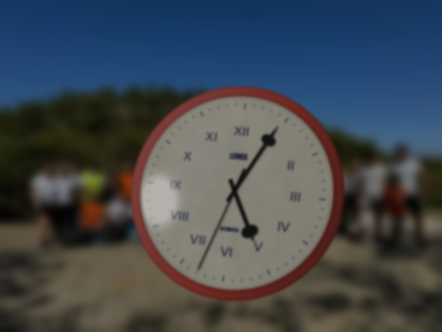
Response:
h=5 m=4 s=33
